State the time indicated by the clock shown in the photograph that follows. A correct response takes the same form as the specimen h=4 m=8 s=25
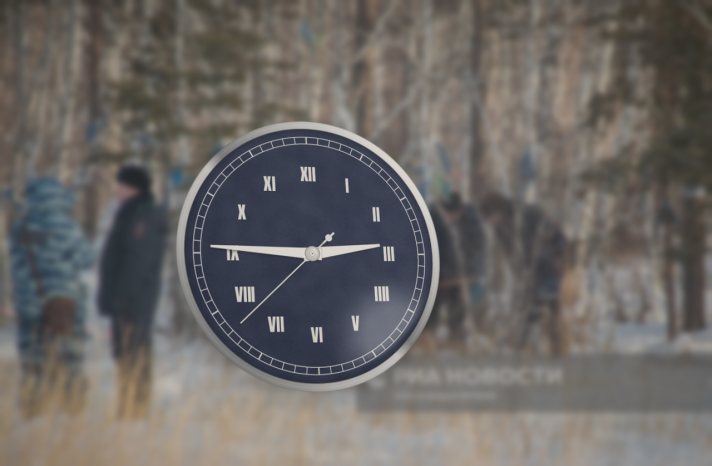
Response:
h=2 m=45 s=38
